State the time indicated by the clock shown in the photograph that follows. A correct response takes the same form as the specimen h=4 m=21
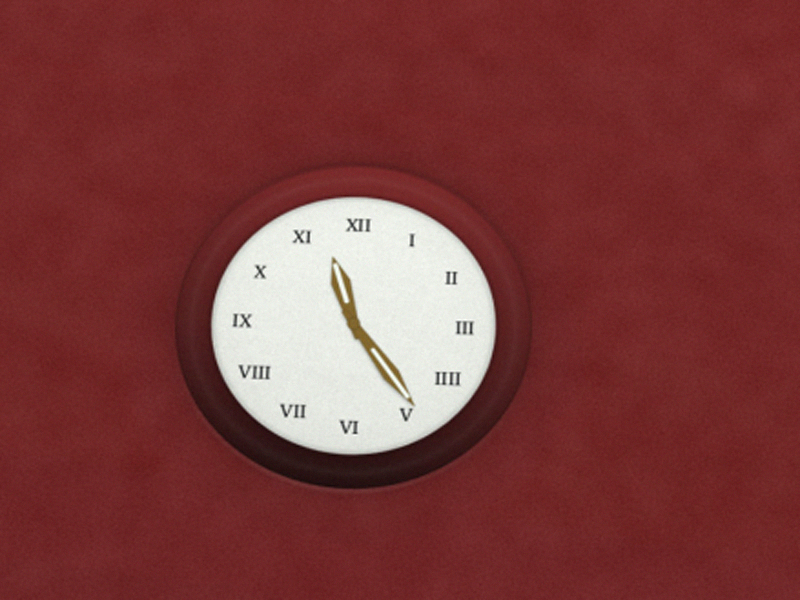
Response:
h=11 m=24
